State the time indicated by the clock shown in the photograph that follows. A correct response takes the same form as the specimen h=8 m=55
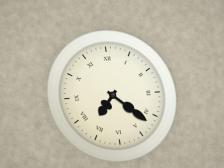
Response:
h=7 m=22
